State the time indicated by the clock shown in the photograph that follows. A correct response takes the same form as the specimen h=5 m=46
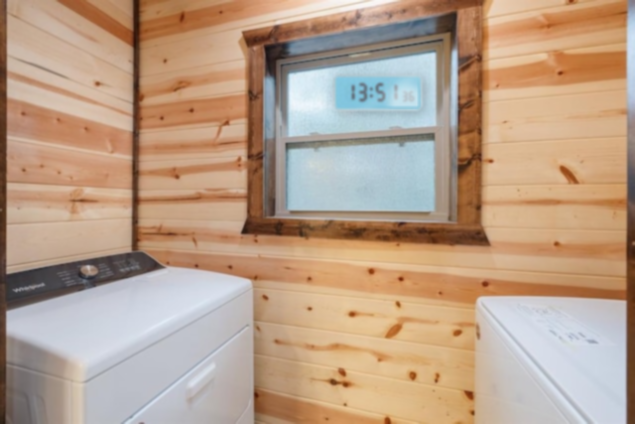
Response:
h=13 m=51
